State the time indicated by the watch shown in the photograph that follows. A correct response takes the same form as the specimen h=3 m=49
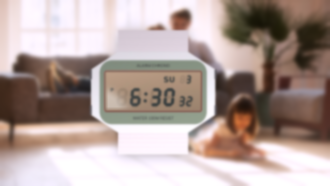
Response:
h=6 m=30
